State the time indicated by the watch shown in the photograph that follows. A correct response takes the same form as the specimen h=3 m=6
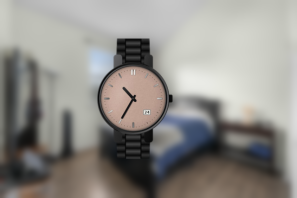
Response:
h=10 m=35
